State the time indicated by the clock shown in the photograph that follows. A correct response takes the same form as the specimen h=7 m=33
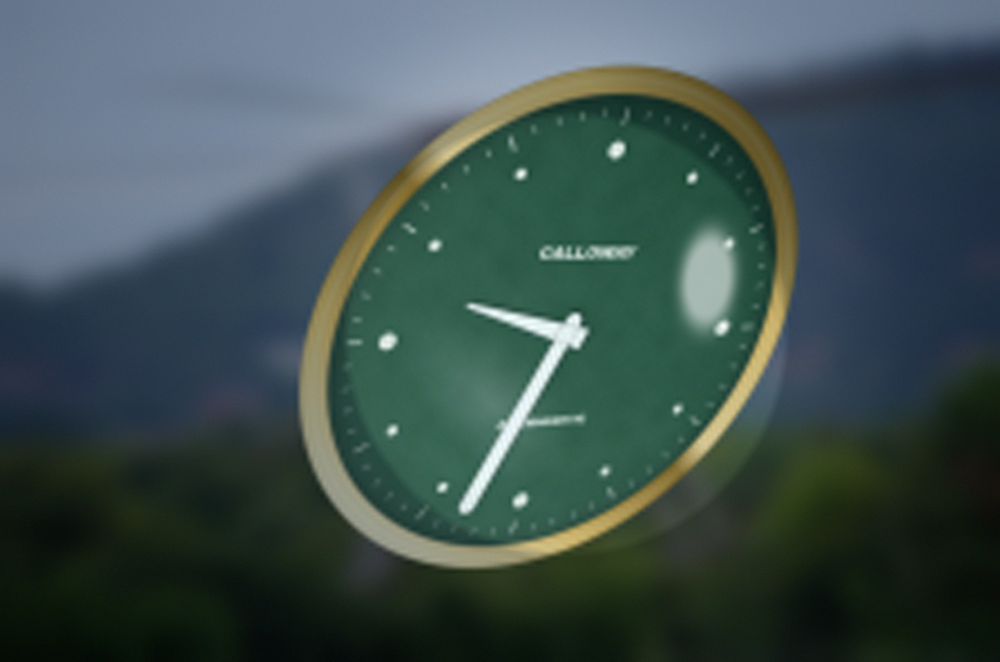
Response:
h=9 m=33
